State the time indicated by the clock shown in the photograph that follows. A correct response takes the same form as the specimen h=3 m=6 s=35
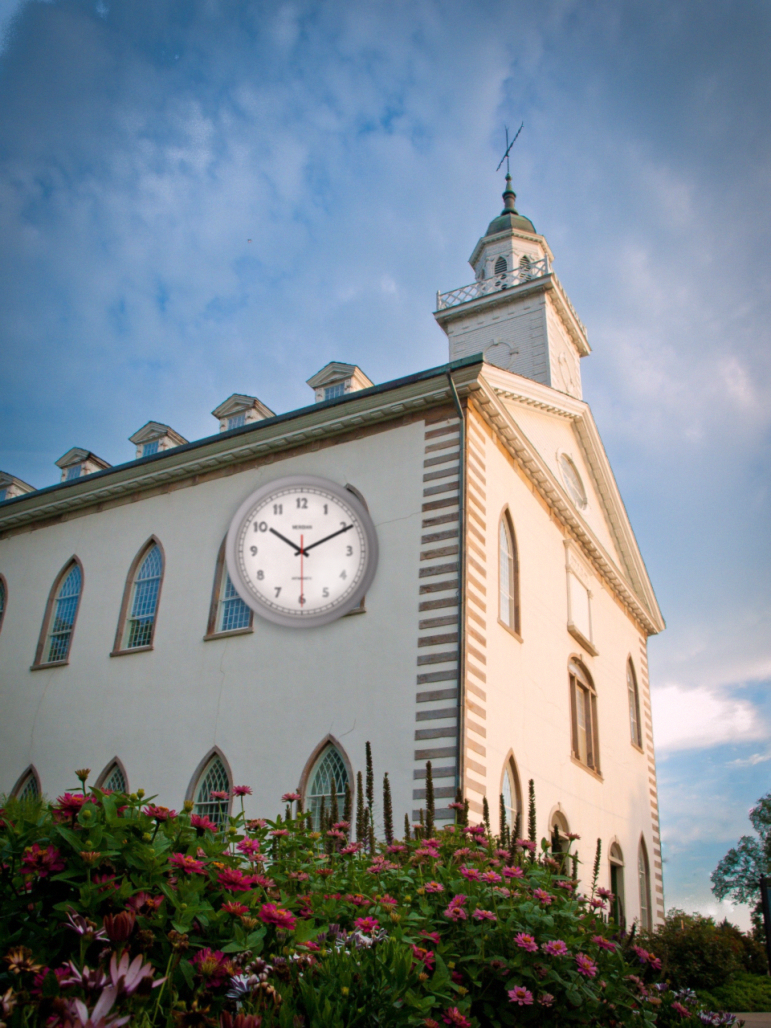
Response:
h=10 m=10 s=30
